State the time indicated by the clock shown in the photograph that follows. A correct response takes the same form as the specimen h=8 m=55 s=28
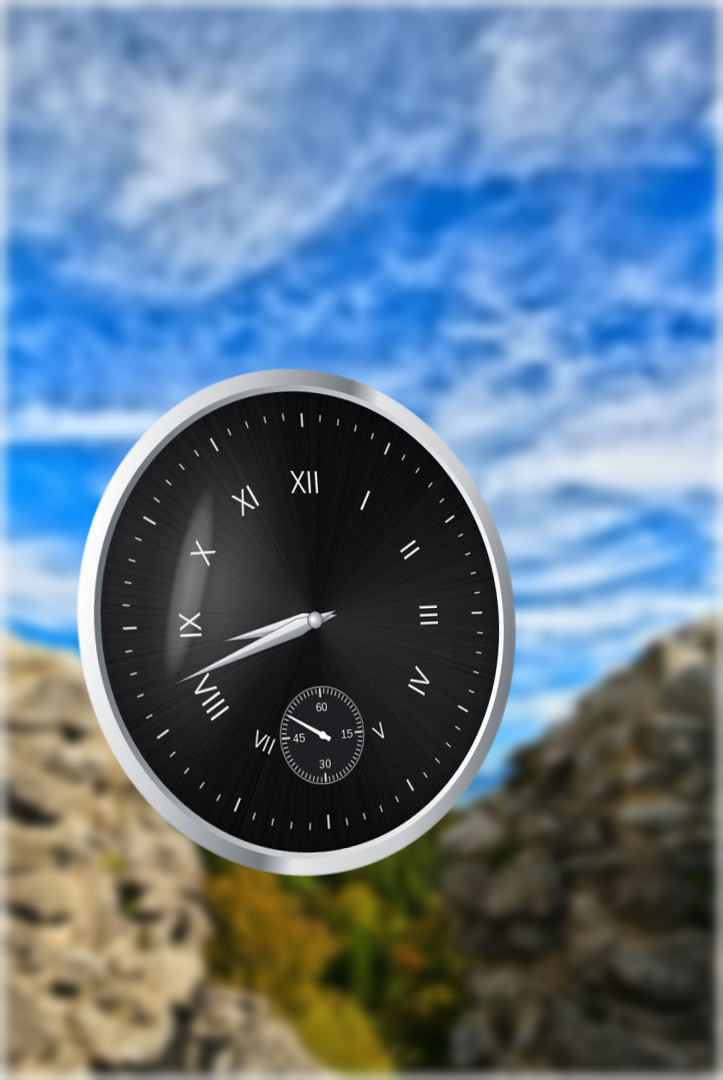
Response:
h=8 m=41 s=50
